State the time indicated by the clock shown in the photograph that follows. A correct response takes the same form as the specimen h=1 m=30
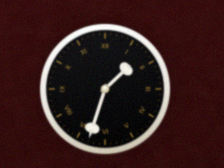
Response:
h=1 m=33
